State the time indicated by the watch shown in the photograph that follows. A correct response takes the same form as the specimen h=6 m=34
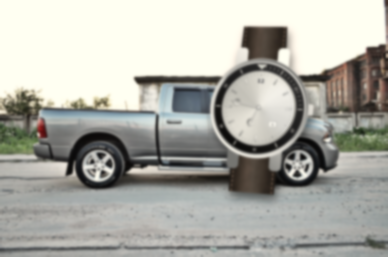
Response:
h=6 m=47
